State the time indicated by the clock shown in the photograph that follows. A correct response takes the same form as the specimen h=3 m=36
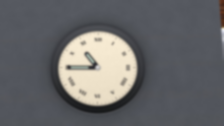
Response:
h=10 m=45
